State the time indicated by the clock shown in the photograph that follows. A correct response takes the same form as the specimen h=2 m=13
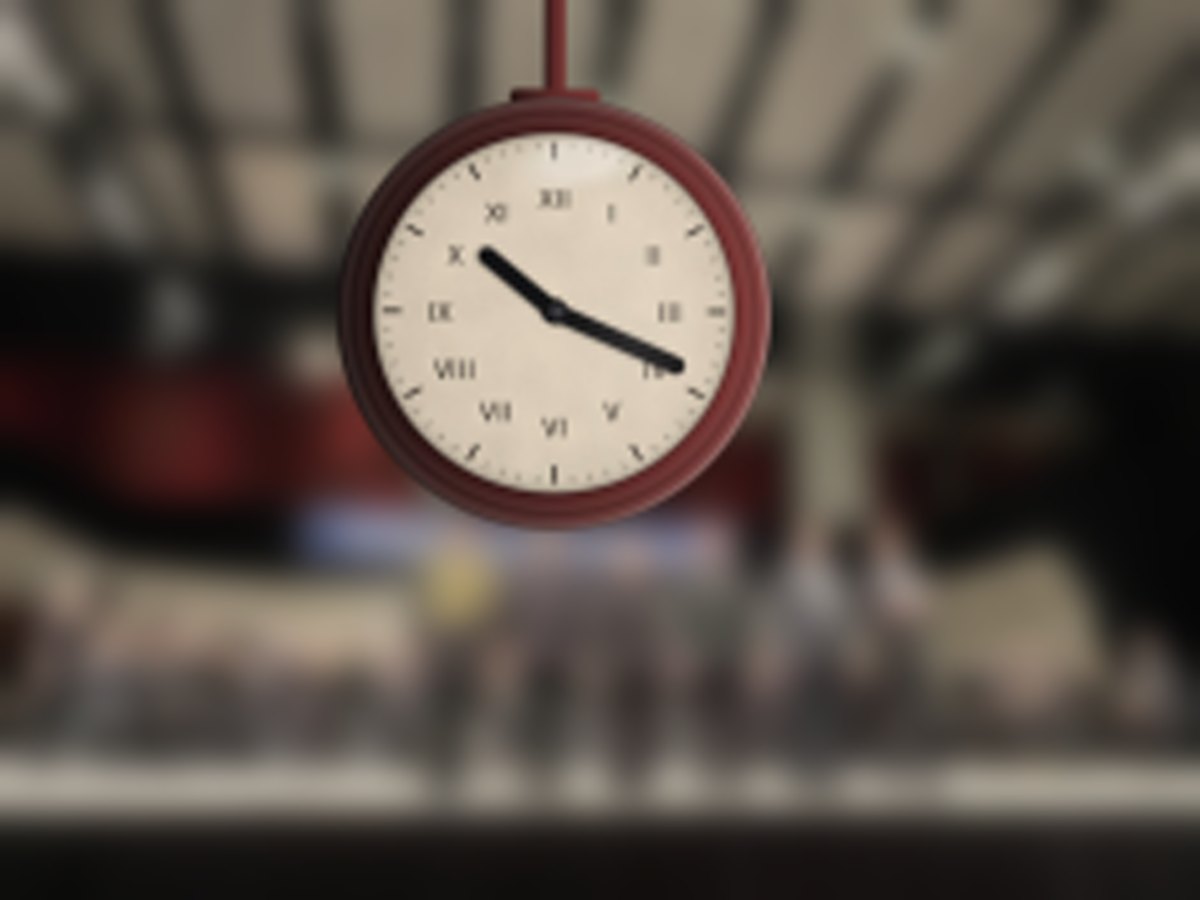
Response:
h=10 m=19
